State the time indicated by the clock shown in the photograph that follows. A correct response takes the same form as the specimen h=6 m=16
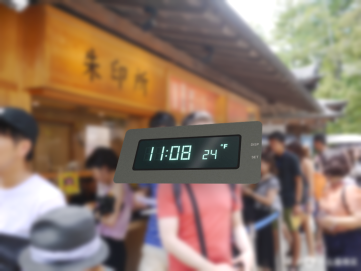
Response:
h=11 m=8
